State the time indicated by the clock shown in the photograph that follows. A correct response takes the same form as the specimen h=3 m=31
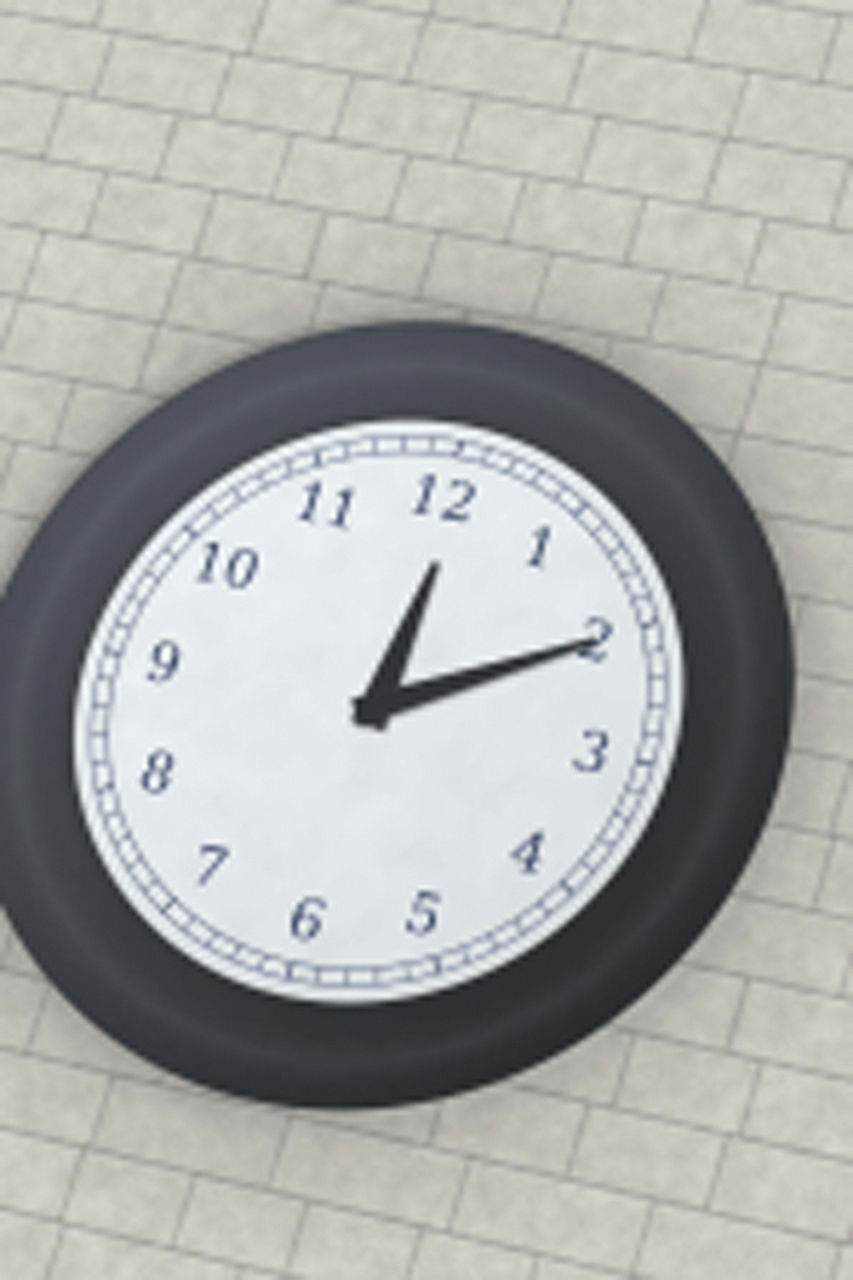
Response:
h=12 m=10
